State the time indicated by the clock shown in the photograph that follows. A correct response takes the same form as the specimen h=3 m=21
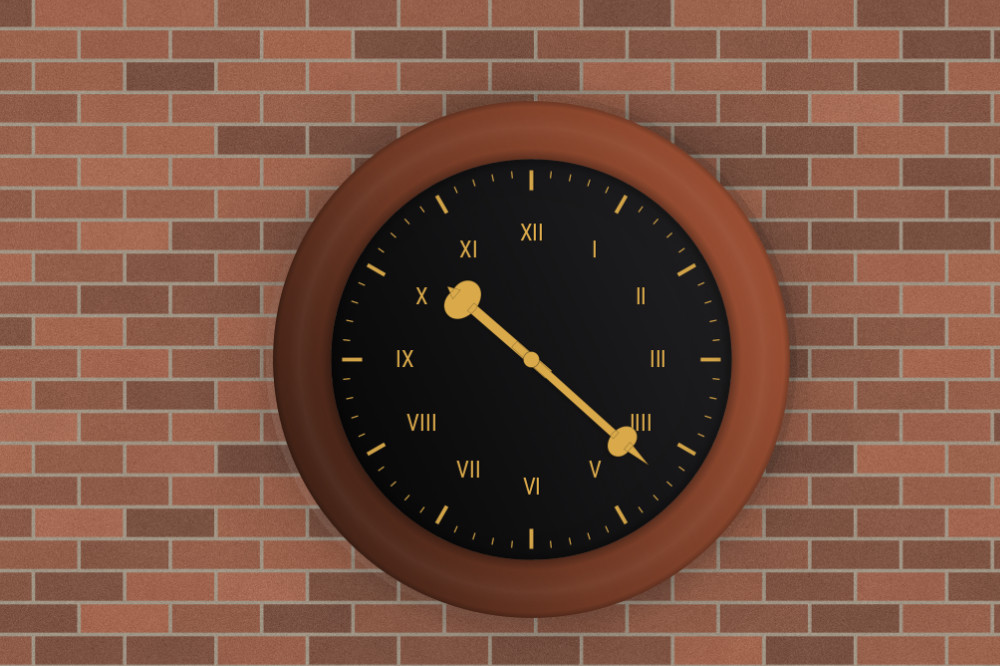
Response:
h=10 m=22
